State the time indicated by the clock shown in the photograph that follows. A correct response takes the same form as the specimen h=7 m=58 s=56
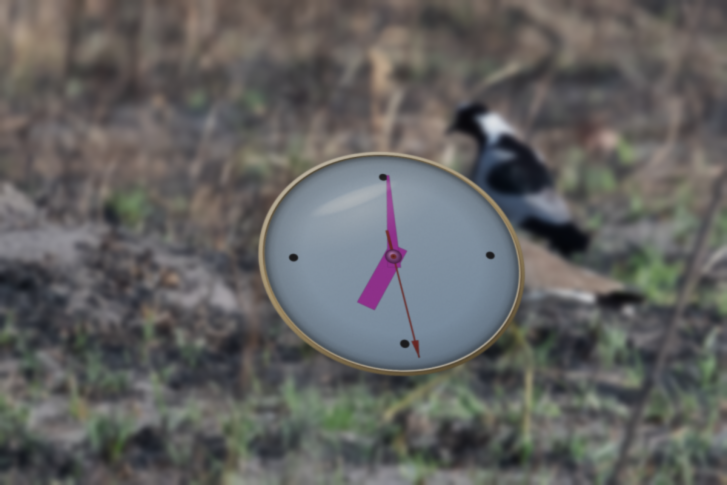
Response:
h=7 m=0 s=29
